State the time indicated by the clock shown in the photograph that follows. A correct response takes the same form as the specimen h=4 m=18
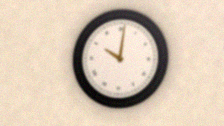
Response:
h=10 m=1
